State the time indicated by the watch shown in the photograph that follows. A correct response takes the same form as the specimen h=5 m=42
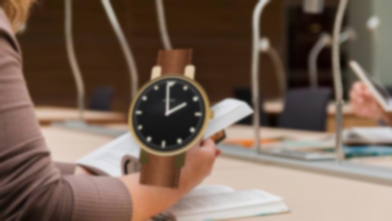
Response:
h=1 m=59
